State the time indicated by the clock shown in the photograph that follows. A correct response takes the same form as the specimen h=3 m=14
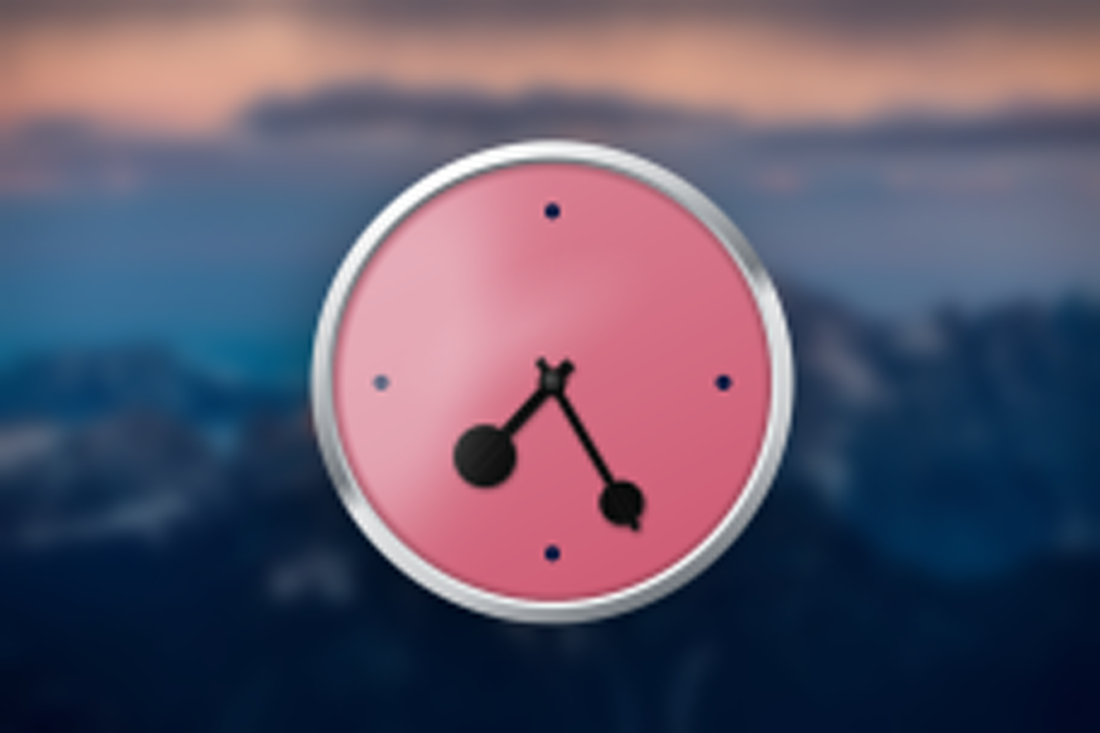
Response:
h=7 m=25
